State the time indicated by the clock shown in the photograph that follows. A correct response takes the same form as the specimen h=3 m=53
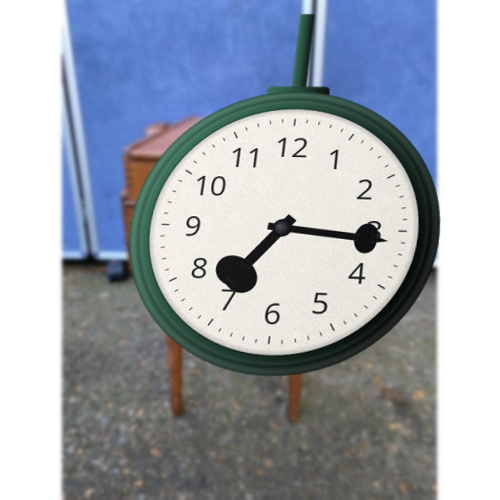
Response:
h=7 m=16
